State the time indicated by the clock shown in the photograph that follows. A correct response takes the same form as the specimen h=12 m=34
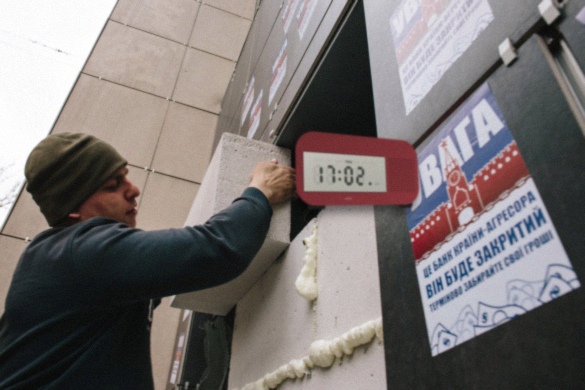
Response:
h=17 m=2
